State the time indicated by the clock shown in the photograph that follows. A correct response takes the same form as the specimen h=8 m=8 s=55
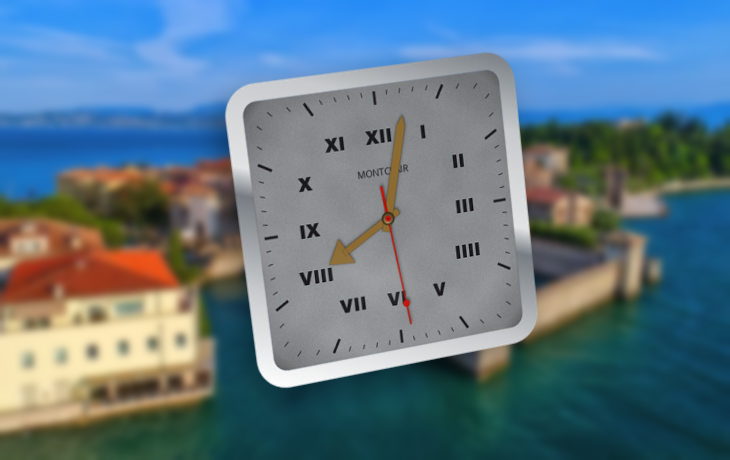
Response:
h=8 m=2 s=29
